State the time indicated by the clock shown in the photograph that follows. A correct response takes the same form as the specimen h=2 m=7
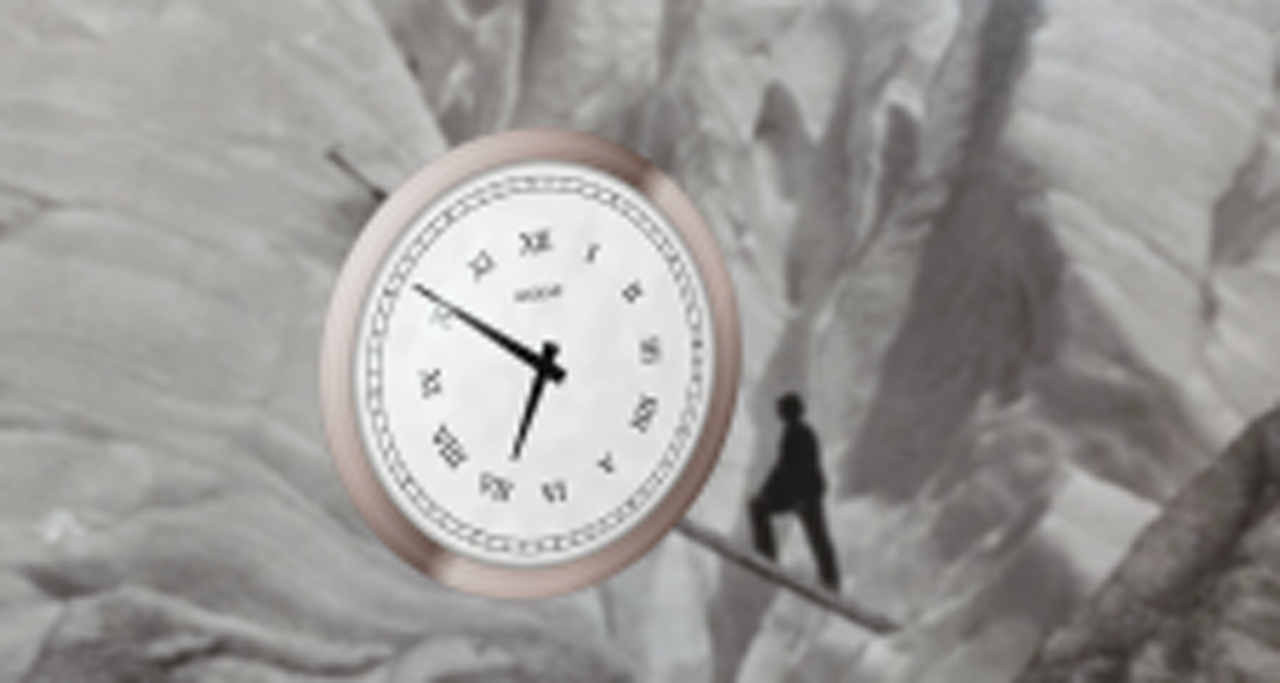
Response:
h=6 m=51
